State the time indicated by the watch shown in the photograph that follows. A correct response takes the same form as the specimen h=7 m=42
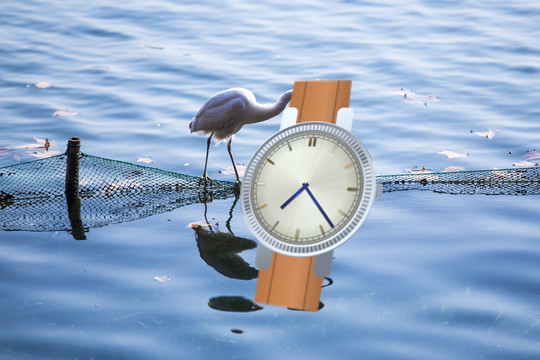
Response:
h=7 m=23
